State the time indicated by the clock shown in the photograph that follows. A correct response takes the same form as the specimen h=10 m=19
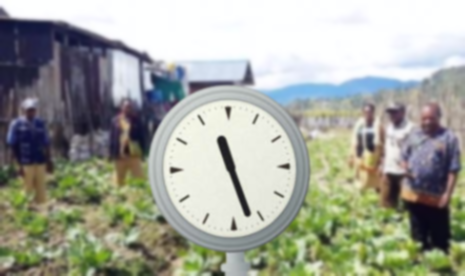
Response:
h=11 m=27
